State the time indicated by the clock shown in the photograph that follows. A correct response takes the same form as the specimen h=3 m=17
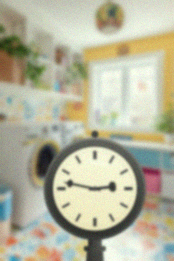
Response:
h=2 m=47
